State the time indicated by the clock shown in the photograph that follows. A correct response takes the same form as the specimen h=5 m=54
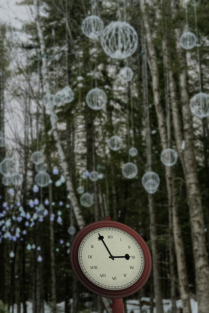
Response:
h=2 m=56
